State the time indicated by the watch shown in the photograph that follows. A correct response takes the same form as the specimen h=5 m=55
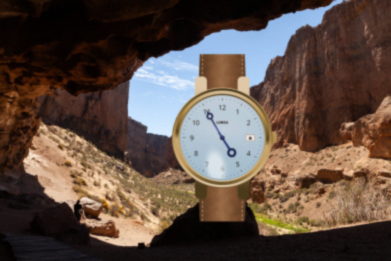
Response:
h=4 m=55
